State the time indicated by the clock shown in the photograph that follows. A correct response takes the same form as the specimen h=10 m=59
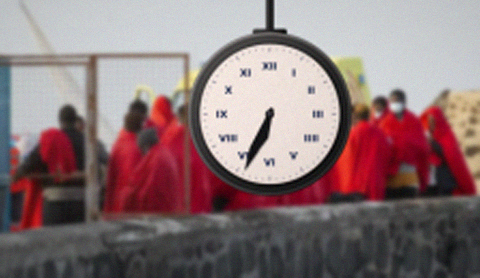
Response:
h=6 m=34
